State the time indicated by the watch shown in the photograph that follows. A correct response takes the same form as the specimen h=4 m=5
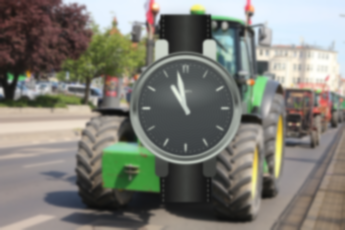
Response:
h=10 m=58
